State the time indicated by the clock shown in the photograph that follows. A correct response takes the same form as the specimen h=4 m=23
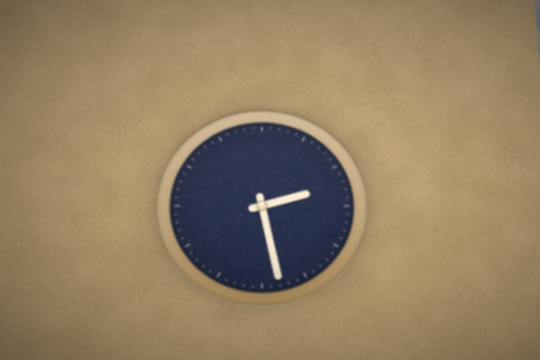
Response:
h=2 m=28
